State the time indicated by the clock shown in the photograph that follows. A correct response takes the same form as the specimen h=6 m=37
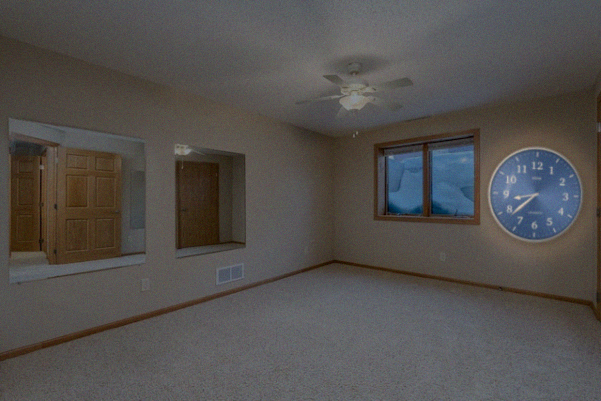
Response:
h=8 m=38
